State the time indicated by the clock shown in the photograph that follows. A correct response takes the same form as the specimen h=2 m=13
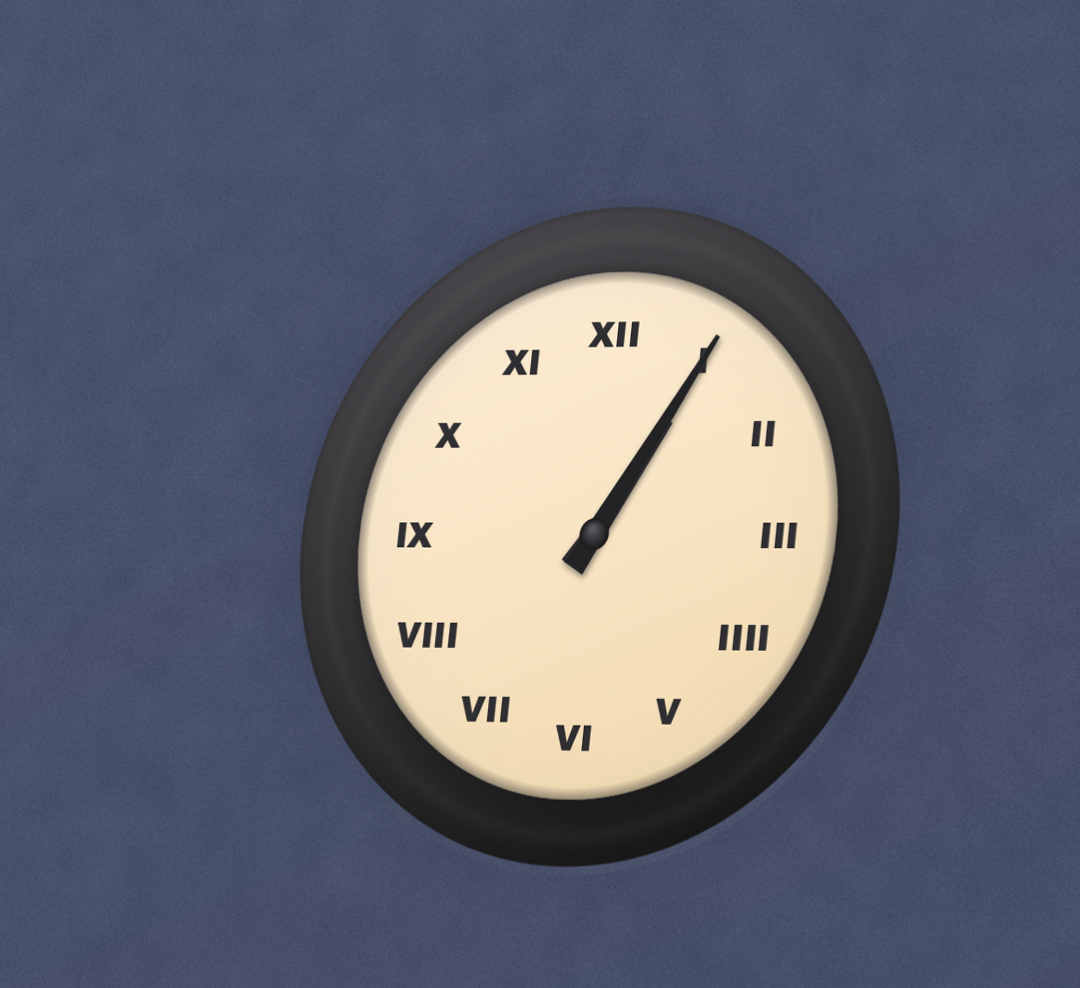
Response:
h=1 m=5
